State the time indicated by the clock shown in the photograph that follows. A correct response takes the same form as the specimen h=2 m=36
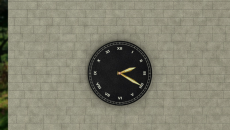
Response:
h=2 m=20
